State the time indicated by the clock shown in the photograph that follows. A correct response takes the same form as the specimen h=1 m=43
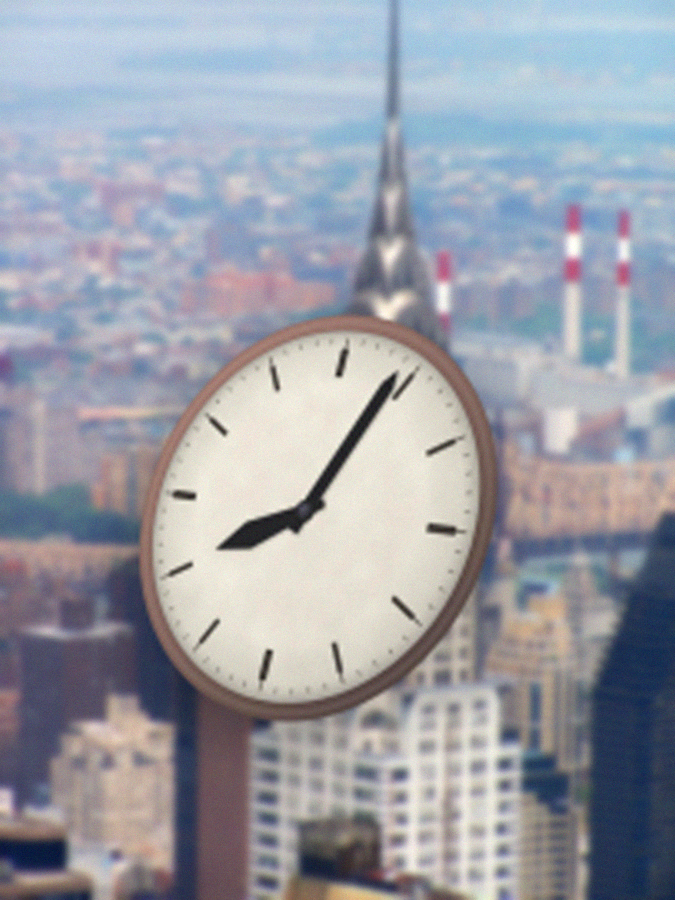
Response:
h=8 m=4
